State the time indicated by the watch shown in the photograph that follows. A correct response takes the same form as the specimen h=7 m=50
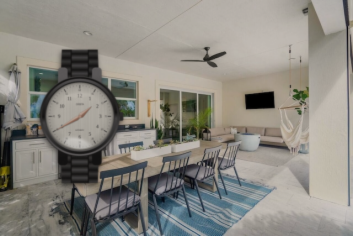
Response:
h=1 m=40
